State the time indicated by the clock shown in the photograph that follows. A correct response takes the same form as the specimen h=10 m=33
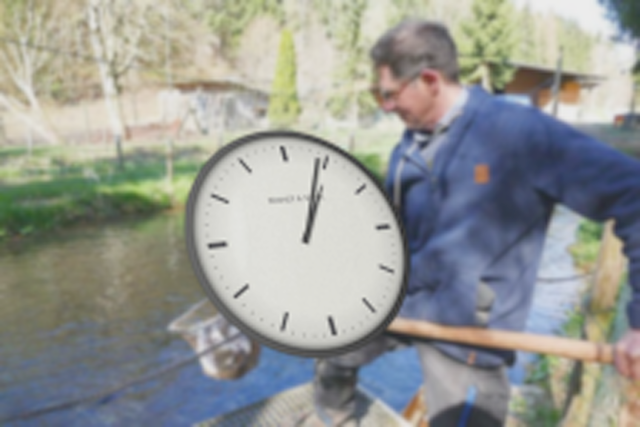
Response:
h=1 m=4
